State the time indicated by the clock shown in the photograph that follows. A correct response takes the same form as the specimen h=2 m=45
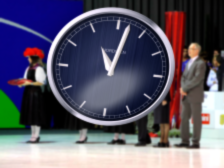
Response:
h=11 m=2
